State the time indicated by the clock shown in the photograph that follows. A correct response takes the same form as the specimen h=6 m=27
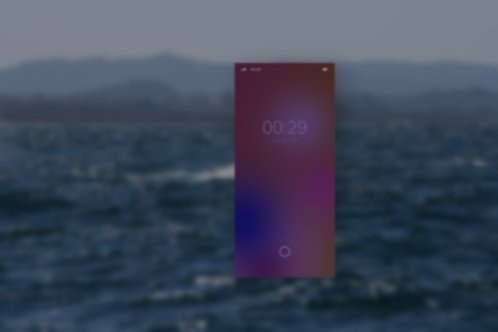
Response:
h=0 m=29
